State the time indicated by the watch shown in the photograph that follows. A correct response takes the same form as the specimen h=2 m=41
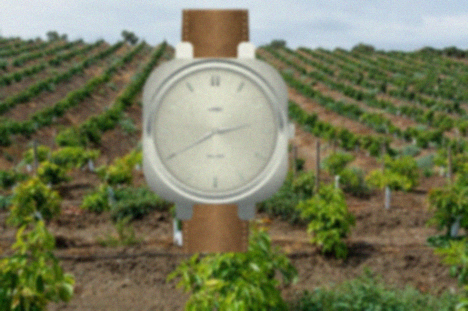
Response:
h=2 m=40
